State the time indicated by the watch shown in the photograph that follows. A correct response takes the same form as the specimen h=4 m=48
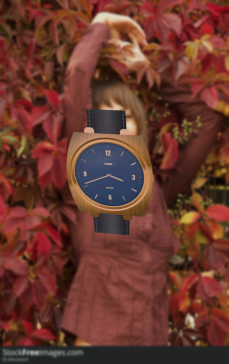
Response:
h=3 m=41
